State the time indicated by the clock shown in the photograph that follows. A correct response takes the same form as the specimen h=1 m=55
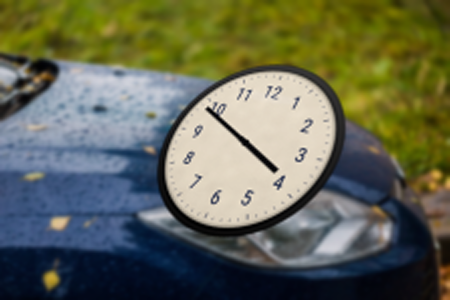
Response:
h=3 m=49
